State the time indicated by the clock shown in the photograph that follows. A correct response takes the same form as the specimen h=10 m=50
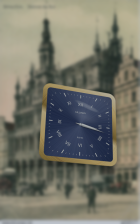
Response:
h=3 m=17
